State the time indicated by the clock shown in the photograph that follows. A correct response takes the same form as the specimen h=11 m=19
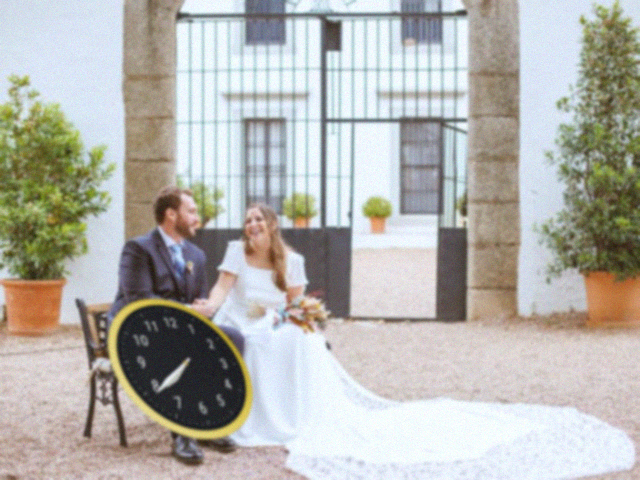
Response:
h=7 m=39
